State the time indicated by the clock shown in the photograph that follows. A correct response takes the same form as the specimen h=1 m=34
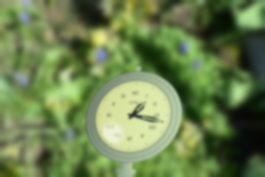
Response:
h=1 m=17
